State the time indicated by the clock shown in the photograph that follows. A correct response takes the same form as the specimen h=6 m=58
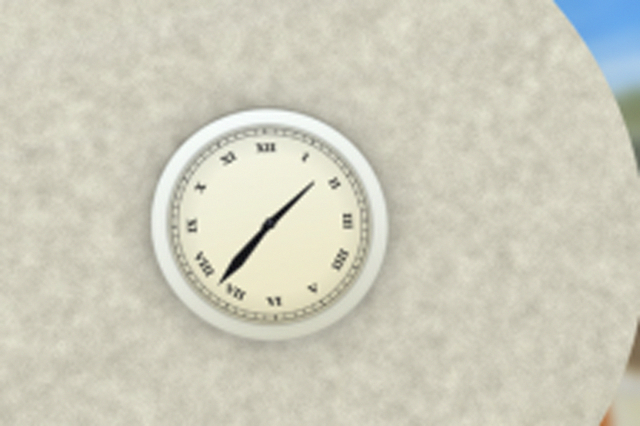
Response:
h=1 m=37
